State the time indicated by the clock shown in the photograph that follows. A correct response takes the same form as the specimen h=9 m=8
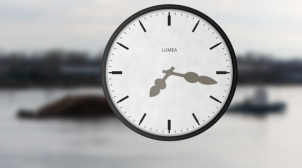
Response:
h=7 m=17
